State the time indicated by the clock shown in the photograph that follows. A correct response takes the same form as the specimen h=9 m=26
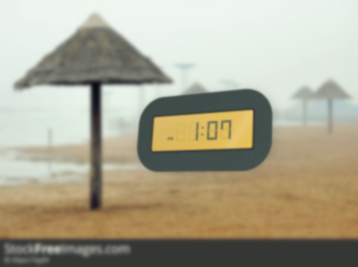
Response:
h=1 m=7
